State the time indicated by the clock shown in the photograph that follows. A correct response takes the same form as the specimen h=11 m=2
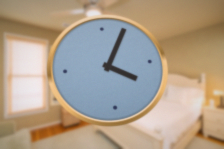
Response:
h=4 m=5
